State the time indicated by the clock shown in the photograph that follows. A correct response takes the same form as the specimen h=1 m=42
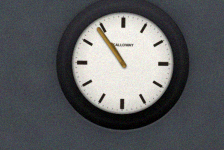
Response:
h=10 m=54
